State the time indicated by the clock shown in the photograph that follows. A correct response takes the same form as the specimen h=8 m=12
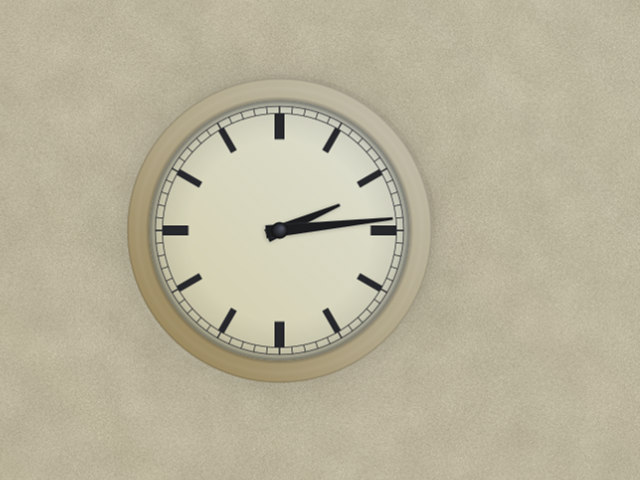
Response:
h=2 m=14
